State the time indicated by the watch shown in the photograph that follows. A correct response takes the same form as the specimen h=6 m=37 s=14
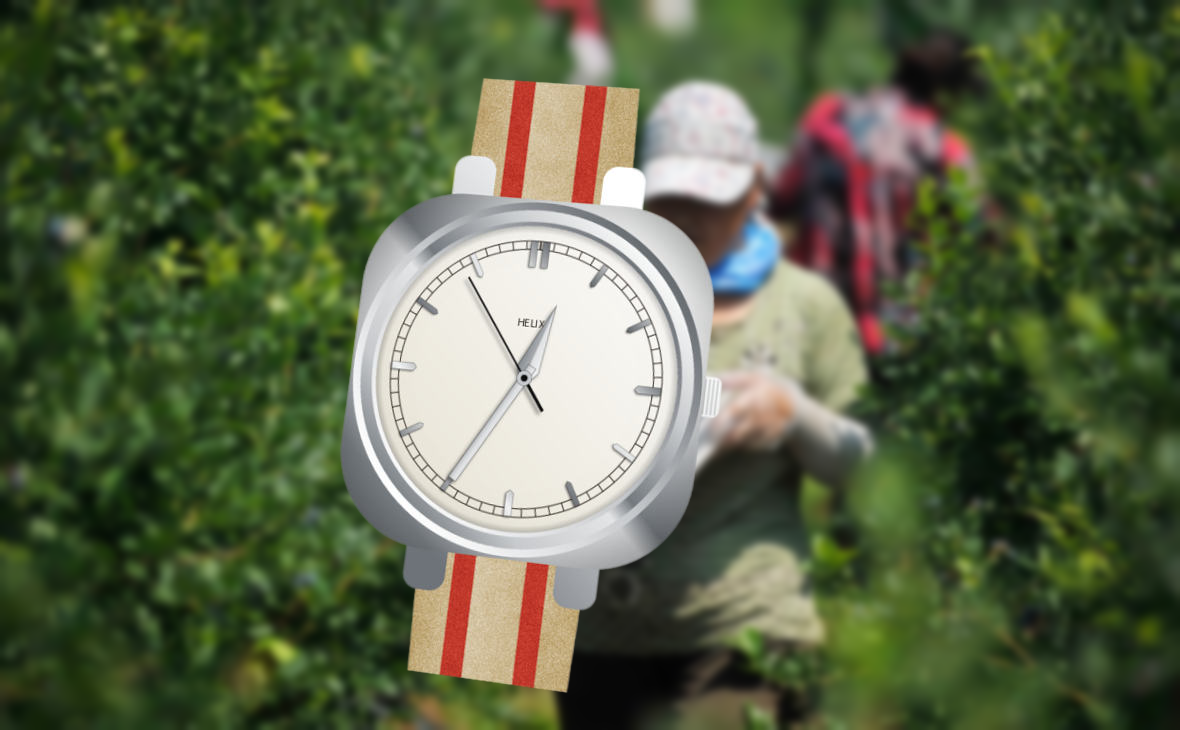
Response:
h=12 m=34 s=54
